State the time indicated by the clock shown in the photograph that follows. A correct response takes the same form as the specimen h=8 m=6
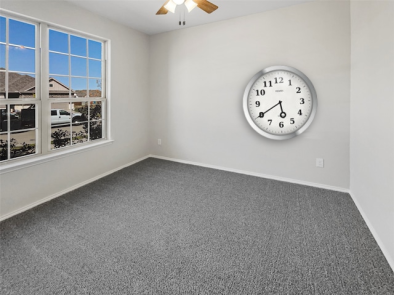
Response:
h=5 m=40
